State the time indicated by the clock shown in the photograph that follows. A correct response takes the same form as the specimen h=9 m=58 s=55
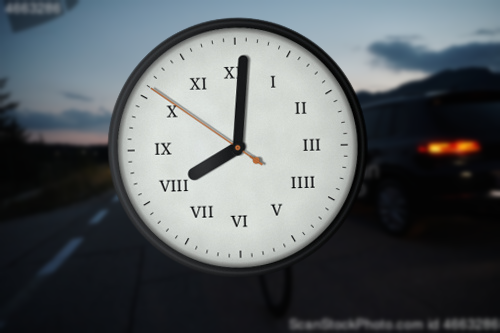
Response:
h=8 m=0 s=51
